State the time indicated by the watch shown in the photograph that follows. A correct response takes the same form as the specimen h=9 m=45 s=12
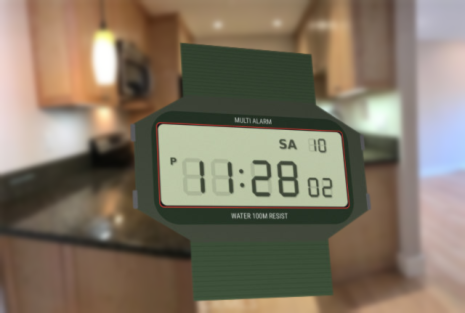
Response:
h=11 m=28 s=2
